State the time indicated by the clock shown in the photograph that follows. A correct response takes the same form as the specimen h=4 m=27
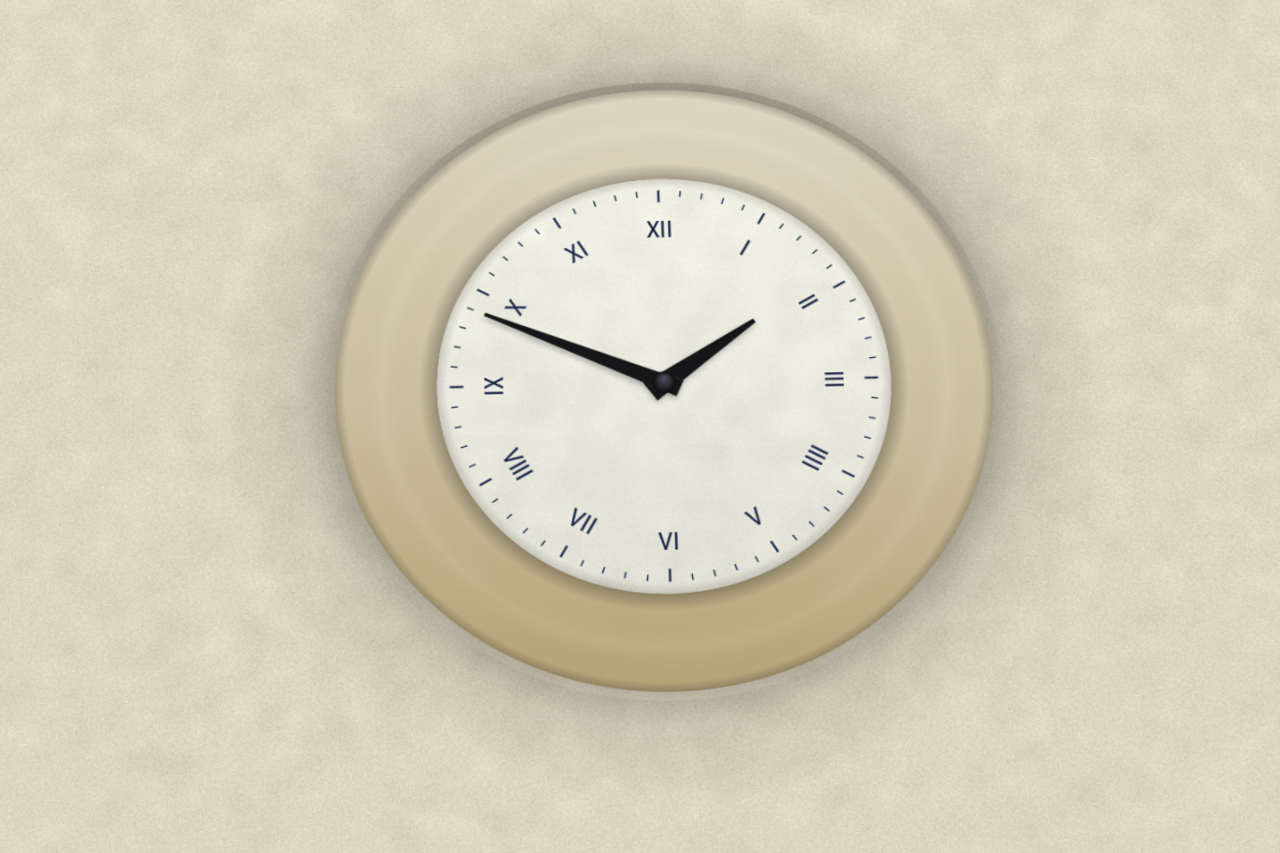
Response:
h=1 m=49
